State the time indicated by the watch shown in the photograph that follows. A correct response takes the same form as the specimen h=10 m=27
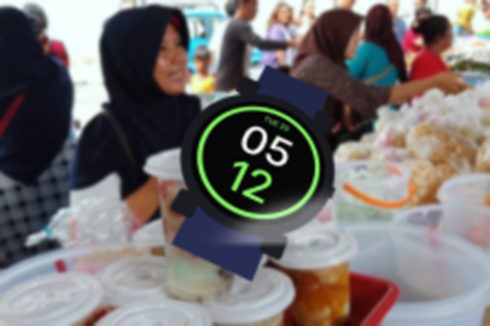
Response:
h=5 m=12
